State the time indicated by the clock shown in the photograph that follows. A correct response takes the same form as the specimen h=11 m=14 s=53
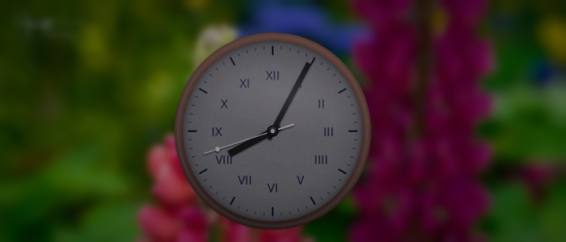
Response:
h=8 m=4 s=42
